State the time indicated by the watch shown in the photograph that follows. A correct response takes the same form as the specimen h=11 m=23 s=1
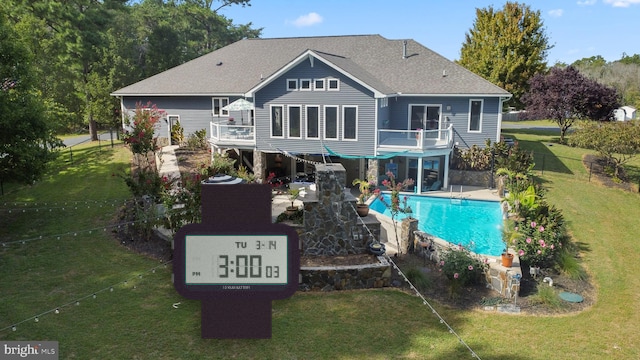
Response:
h=3 m=0 s=3
